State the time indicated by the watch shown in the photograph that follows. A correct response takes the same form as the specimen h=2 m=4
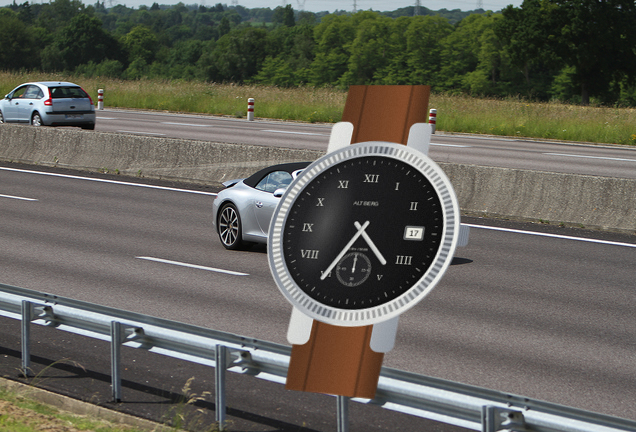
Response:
h=4 m=35
